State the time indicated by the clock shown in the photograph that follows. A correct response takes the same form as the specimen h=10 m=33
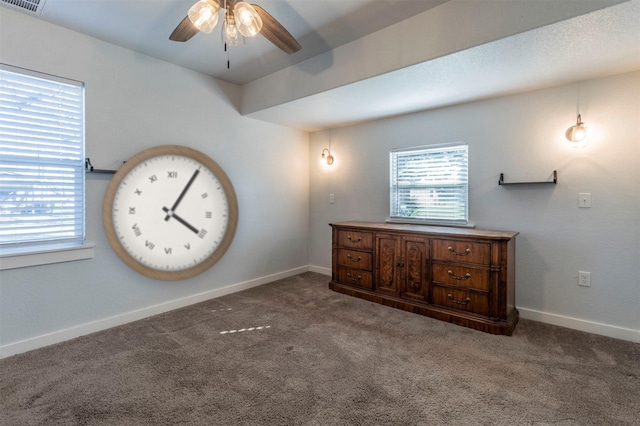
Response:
h=4 m=5
